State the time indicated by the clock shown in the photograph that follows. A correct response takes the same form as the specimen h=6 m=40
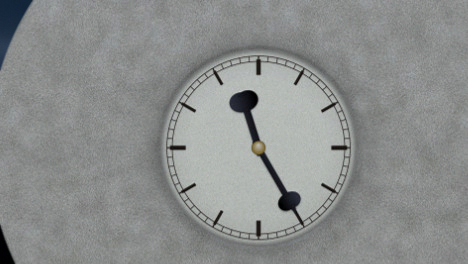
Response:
h=11 m=25
